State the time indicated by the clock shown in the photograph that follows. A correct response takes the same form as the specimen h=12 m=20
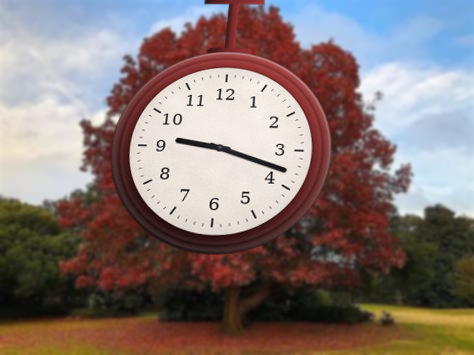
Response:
h=9 m=18
